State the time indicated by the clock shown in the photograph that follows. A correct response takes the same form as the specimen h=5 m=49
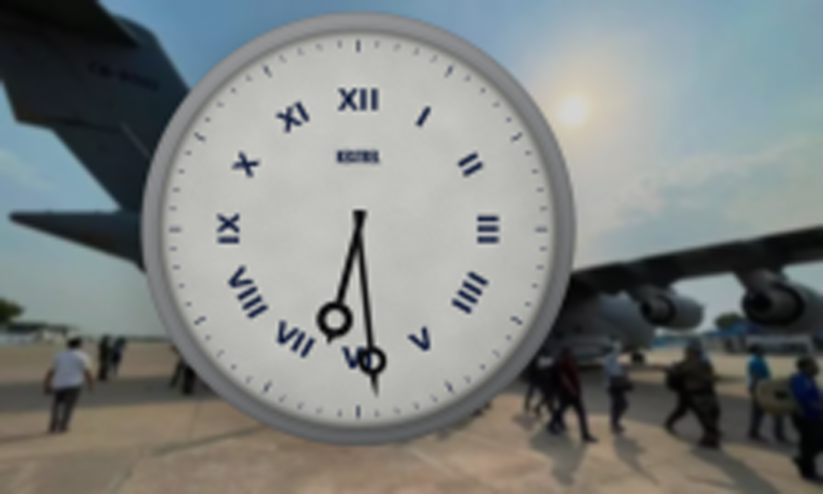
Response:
h=6 m=29
